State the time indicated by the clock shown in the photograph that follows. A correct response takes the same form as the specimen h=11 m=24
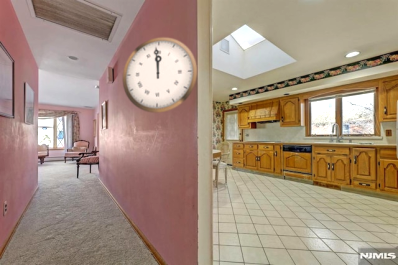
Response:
h=11 m=59
